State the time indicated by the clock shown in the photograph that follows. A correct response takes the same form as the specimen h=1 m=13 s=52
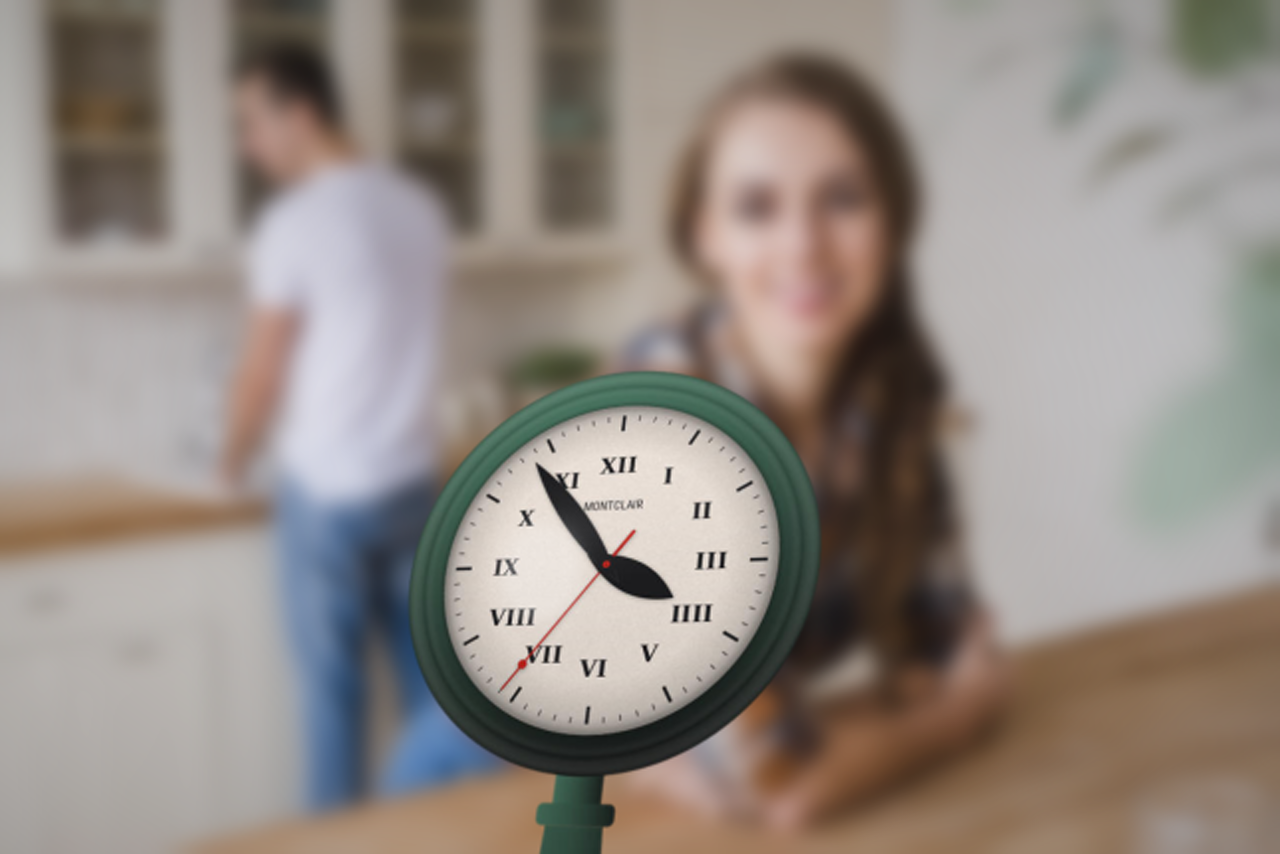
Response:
h=3 m=53 s=36
